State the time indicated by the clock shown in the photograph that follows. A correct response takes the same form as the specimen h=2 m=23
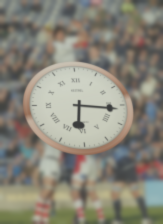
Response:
h=6 m=16
